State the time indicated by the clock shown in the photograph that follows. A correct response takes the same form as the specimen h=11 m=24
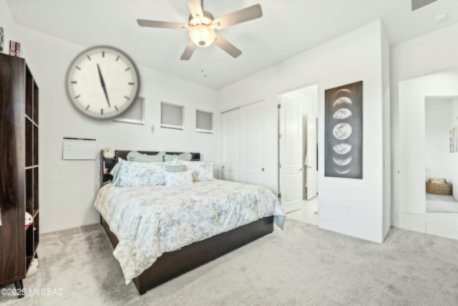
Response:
h=11 m=27
